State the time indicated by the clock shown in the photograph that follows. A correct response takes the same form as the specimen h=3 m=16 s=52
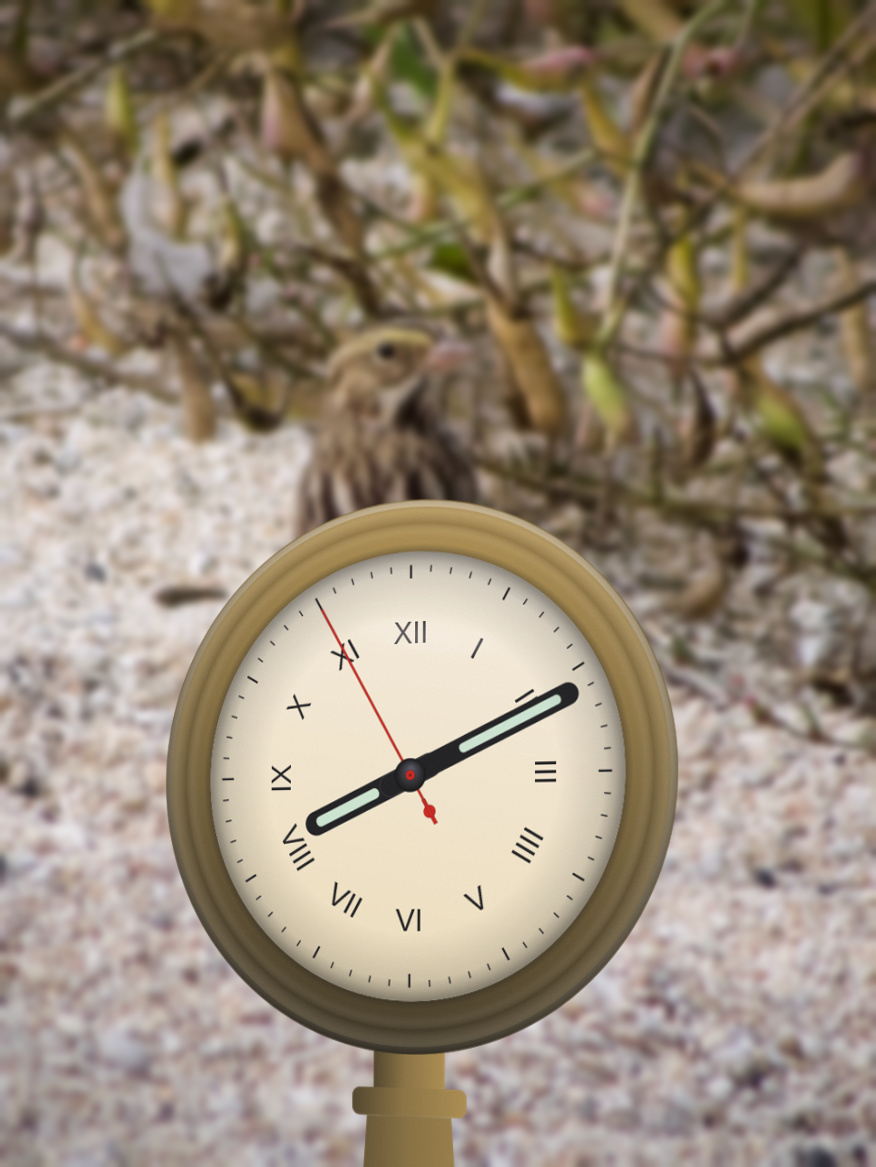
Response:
h=8 m=10 s=55
